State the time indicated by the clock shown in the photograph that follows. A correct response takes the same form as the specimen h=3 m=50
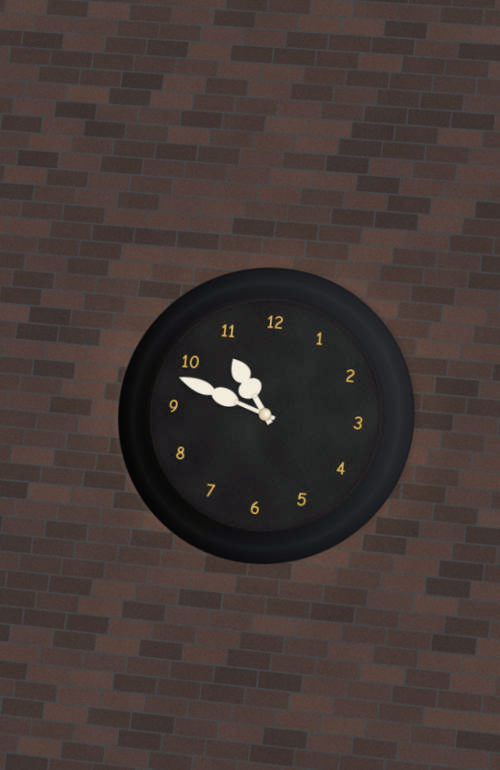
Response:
h=10 m=48
